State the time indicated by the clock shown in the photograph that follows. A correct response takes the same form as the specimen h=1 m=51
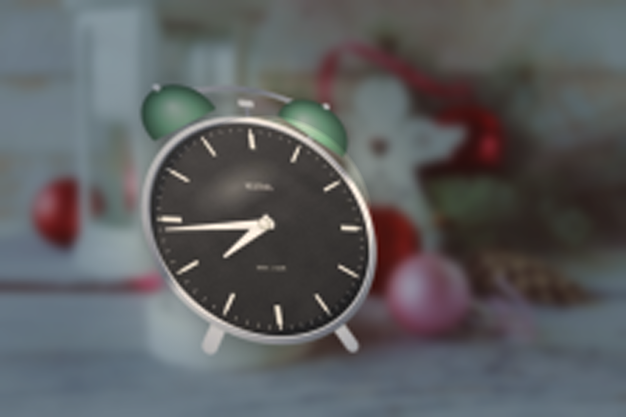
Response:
h=7 m=44
